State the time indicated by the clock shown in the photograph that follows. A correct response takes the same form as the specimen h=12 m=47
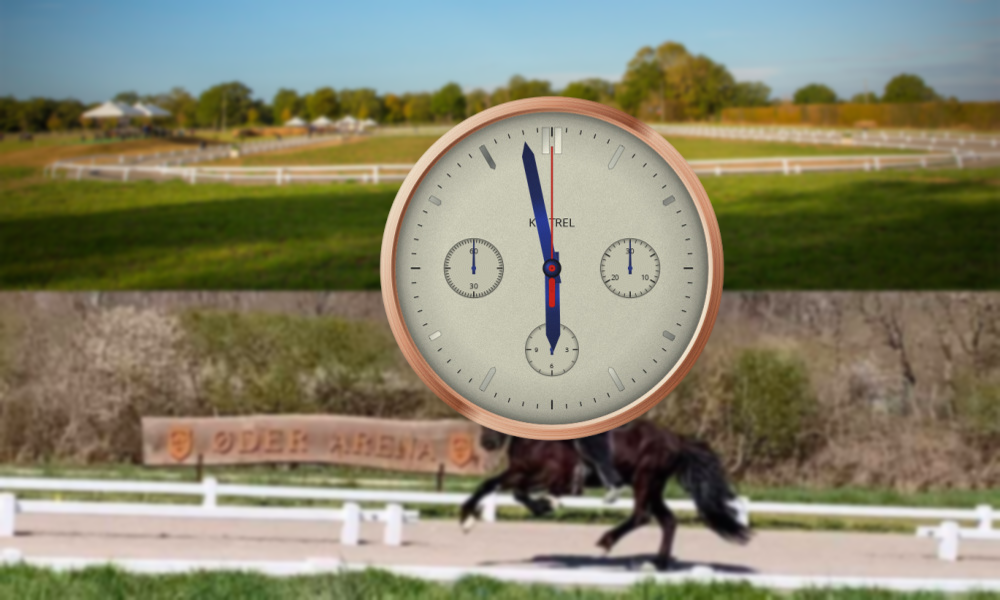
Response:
h=5 m=58
